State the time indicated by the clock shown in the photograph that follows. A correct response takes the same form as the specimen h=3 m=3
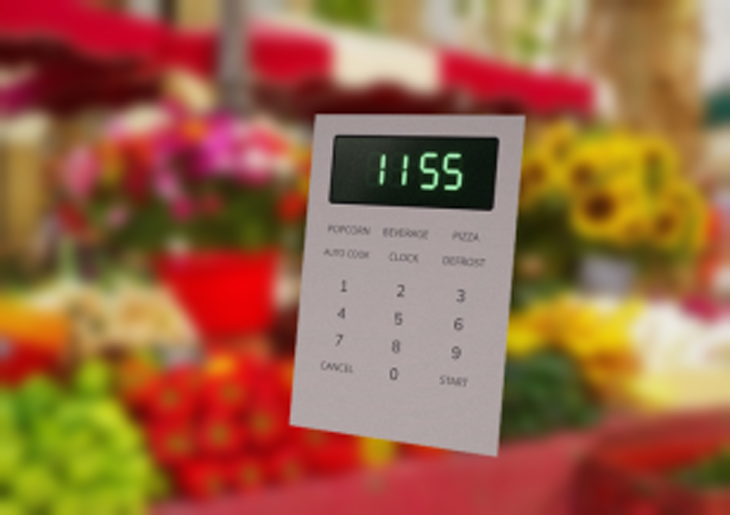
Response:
h=11 m=55
